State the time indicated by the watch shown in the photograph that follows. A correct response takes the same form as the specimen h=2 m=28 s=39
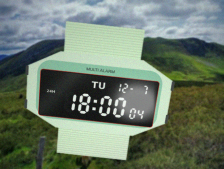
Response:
h=18 m=0 s=4
